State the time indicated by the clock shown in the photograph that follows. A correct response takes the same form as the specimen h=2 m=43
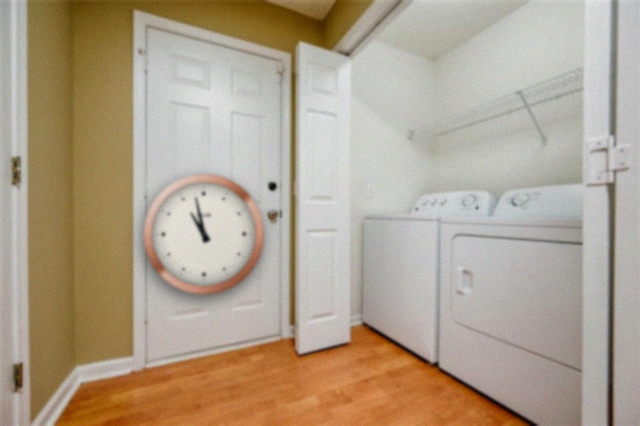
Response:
h=10 m=58
